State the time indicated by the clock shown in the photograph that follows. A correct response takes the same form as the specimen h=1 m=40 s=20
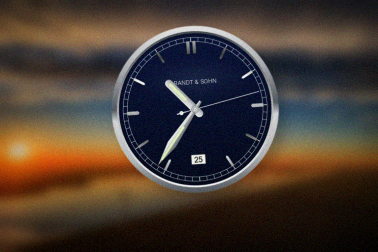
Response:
h=10 m=36 s=13
